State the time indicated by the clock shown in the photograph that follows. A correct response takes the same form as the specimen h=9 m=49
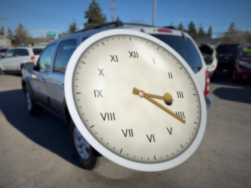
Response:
h=3 m=21
